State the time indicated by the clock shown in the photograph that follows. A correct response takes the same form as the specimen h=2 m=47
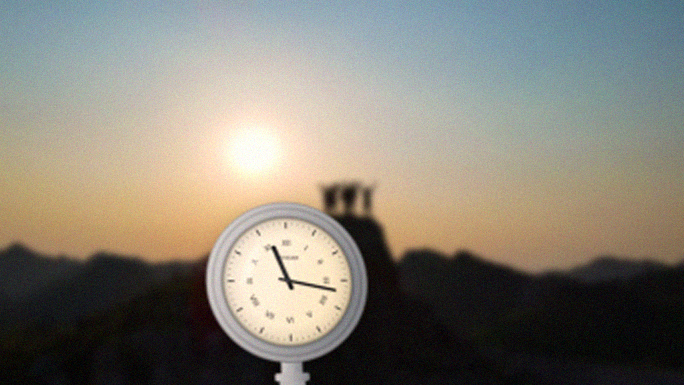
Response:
h=11 m=17
